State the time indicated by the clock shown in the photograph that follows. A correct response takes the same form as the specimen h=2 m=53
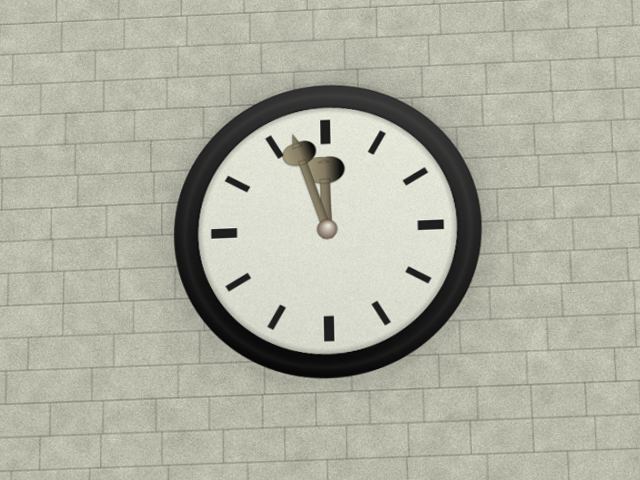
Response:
h=11 m=57
